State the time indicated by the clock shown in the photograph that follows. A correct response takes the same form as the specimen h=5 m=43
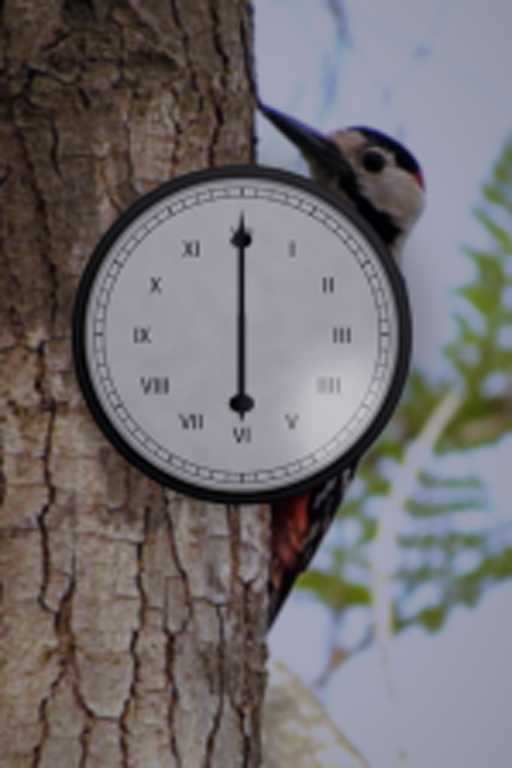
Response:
h=6 m=0
